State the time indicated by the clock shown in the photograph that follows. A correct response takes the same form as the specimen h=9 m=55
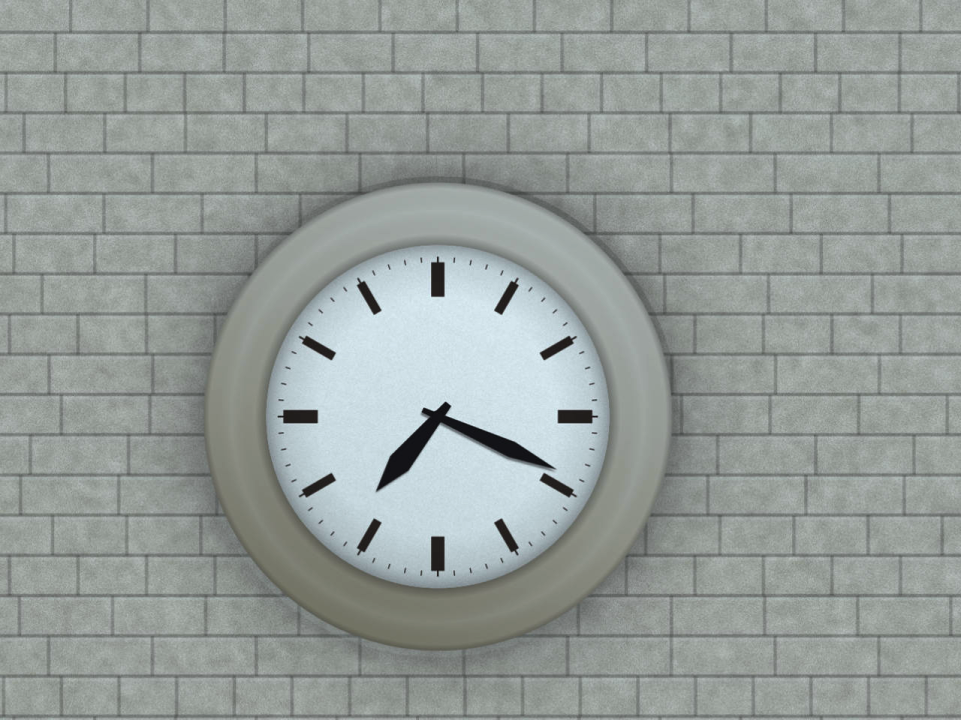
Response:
h=7 m=19
